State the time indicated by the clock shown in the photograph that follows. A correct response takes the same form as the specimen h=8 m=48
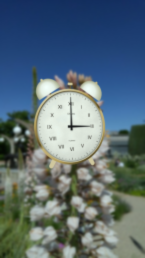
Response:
h=3 m=0
